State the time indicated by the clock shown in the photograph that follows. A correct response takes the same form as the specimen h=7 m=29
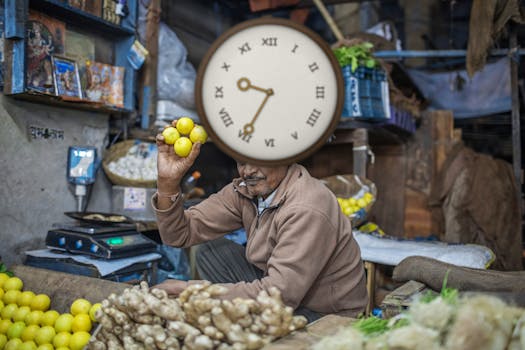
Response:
h=9 m=35
